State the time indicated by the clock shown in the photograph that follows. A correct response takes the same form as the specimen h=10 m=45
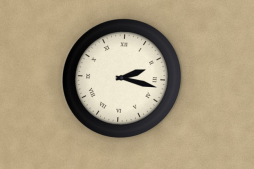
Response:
h=2 m=17
